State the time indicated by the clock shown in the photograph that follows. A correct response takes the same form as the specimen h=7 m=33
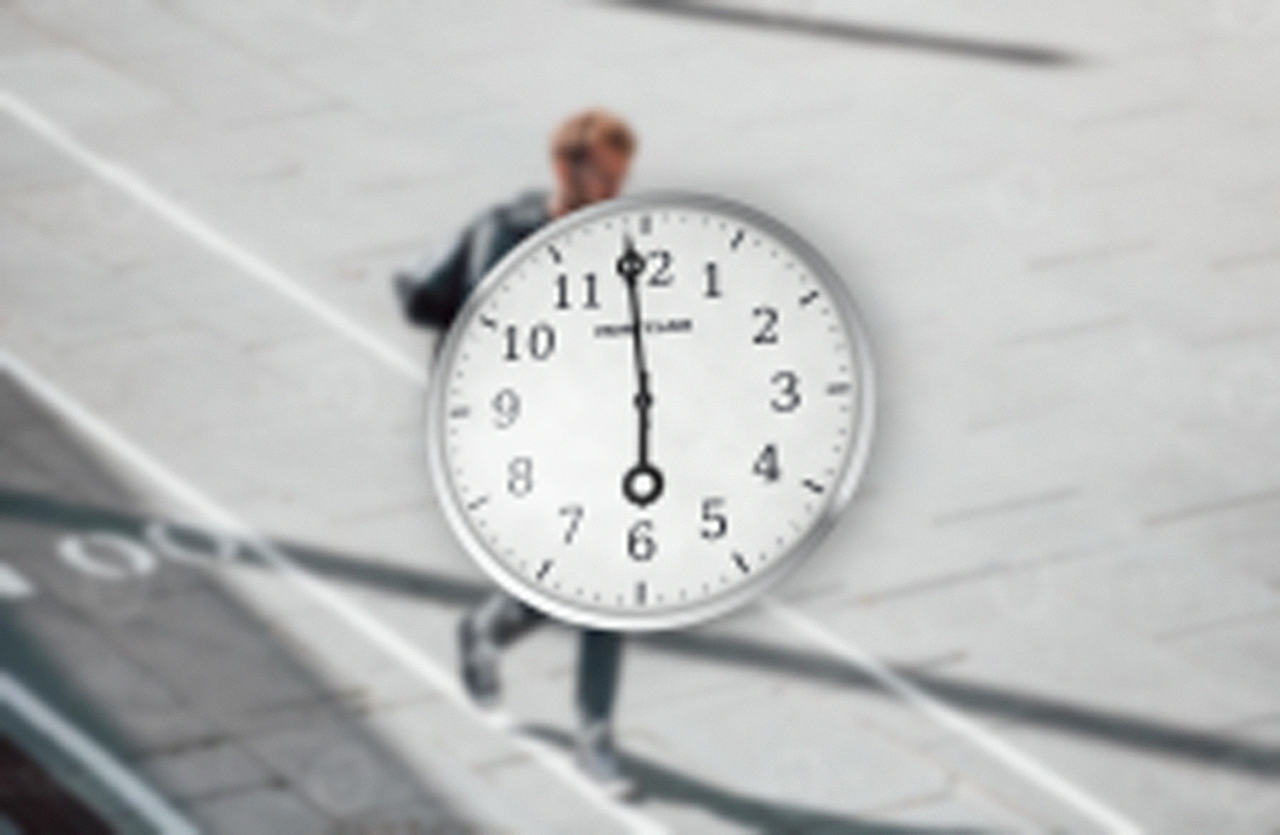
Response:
h=5 m=59
